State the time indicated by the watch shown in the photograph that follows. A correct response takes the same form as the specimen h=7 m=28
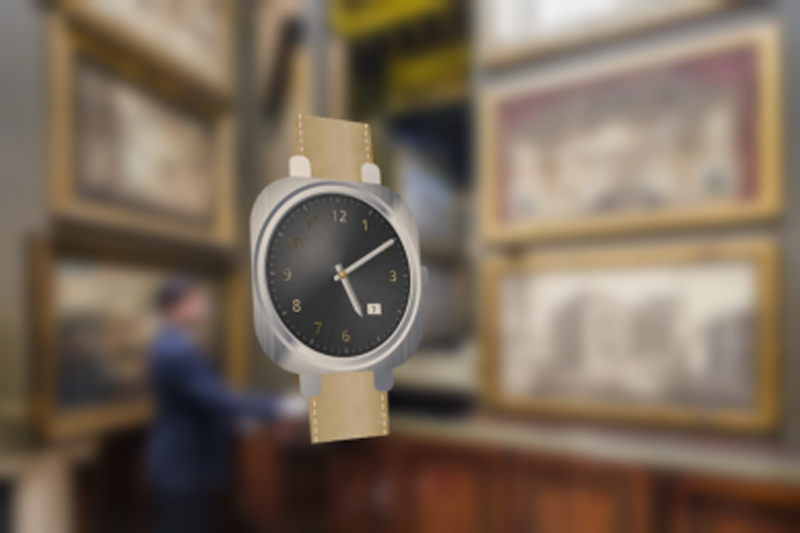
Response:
h=5 m=10
